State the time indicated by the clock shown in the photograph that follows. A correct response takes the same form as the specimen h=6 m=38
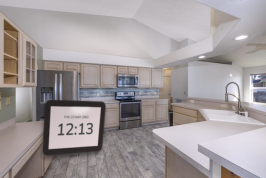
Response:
h=12 m=13
